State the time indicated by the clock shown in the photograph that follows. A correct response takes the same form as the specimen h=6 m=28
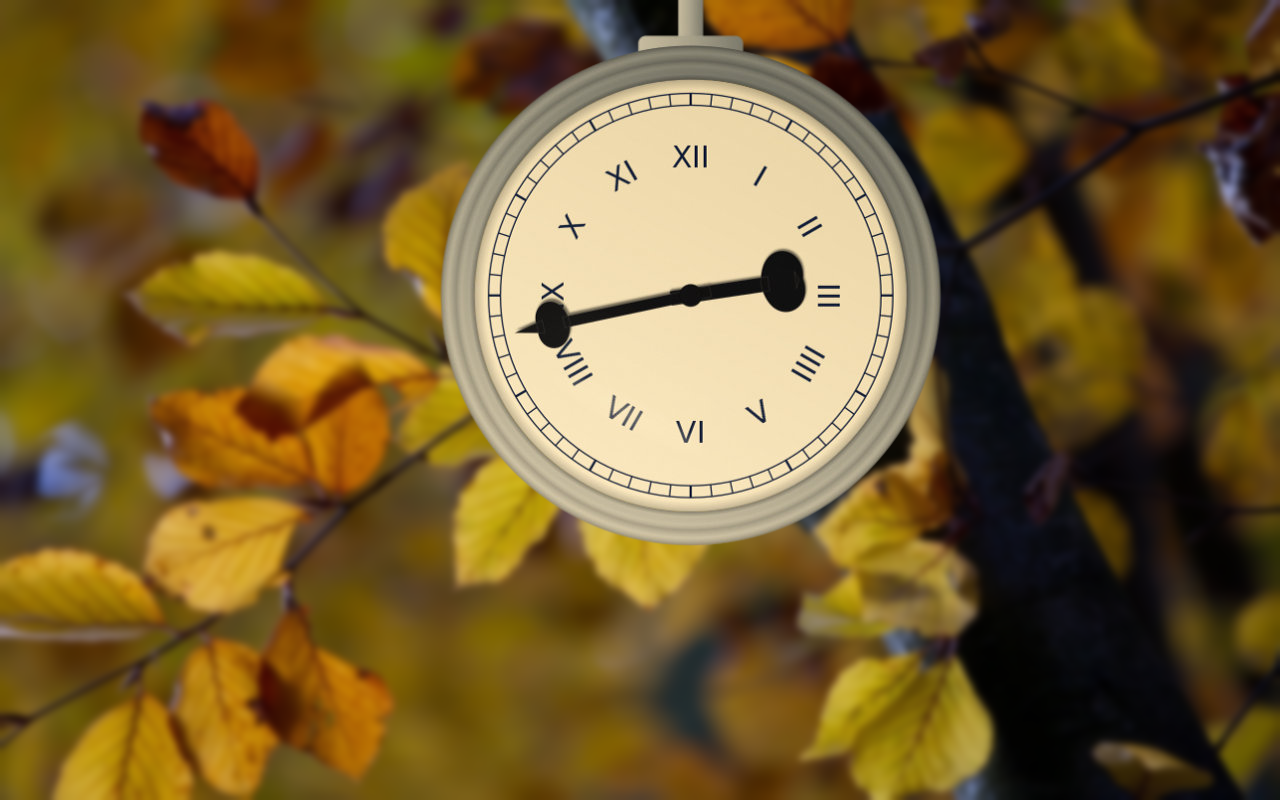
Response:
h=2 m=43
